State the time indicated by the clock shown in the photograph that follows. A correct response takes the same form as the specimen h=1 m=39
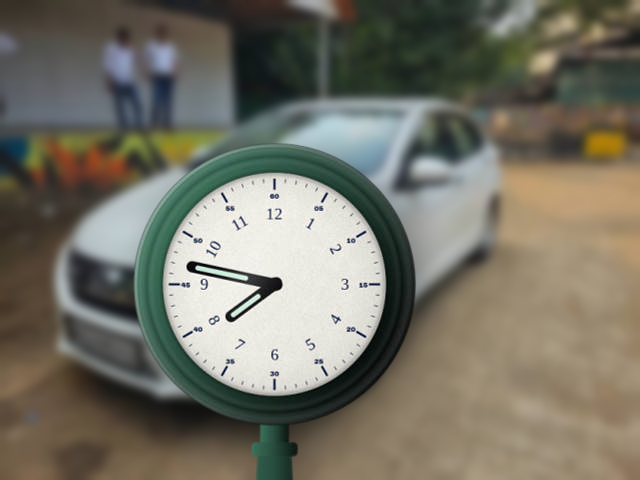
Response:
h=7 m=47
